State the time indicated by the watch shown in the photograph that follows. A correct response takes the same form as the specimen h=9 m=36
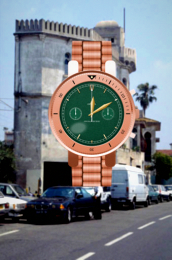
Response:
h=12 m=10
